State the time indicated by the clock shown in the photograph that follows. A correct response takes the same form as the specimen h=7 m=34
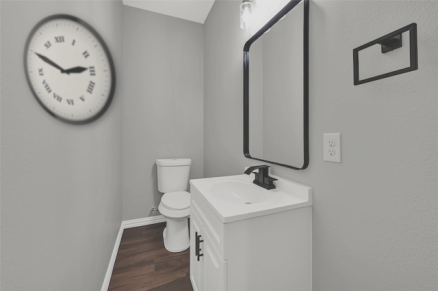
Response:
h=2 m=50
